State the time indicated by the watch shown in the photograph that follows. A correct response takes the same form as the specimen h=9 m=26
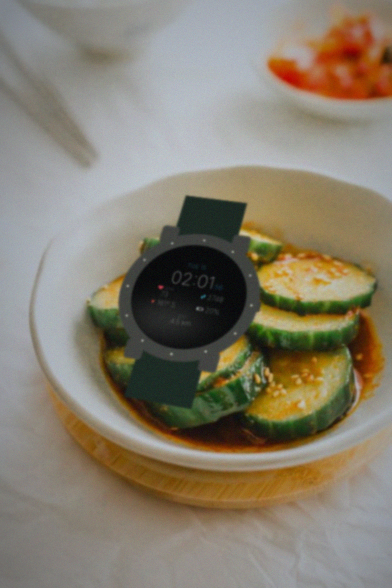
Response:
h=2 m=1
